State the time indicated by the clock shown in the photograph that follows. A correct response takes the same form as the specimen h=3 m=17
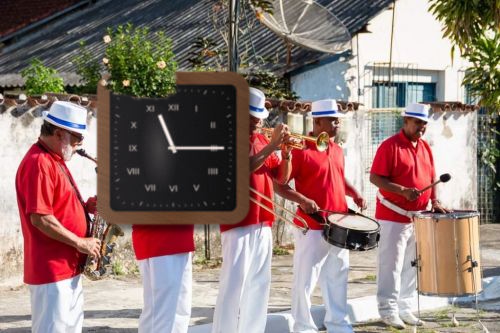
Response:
h=11 m=15
